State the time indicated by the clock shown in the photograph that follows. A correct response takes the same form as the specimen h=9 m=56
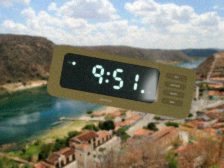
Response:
h=9 m=51
